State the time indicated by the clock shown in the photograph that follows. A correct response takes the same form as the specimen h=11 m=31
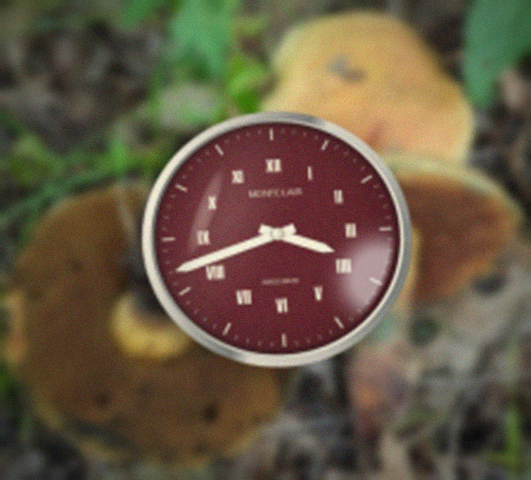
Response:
h=3 m=42
